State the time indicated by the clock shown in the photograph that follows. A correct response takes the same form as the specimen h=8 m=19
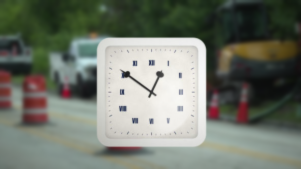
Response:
h=12 m=51
